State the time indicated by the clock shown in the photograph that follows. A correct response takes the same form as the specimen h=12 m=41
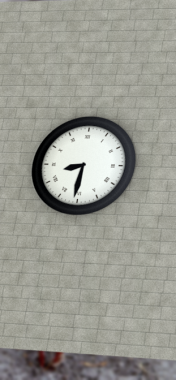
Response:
h=8 m=31
